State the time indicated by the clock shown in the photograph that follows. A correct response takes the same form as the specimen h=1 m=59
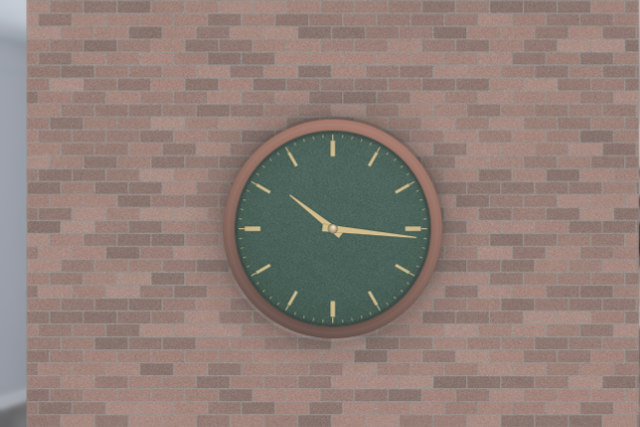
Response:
h=10 m=16
